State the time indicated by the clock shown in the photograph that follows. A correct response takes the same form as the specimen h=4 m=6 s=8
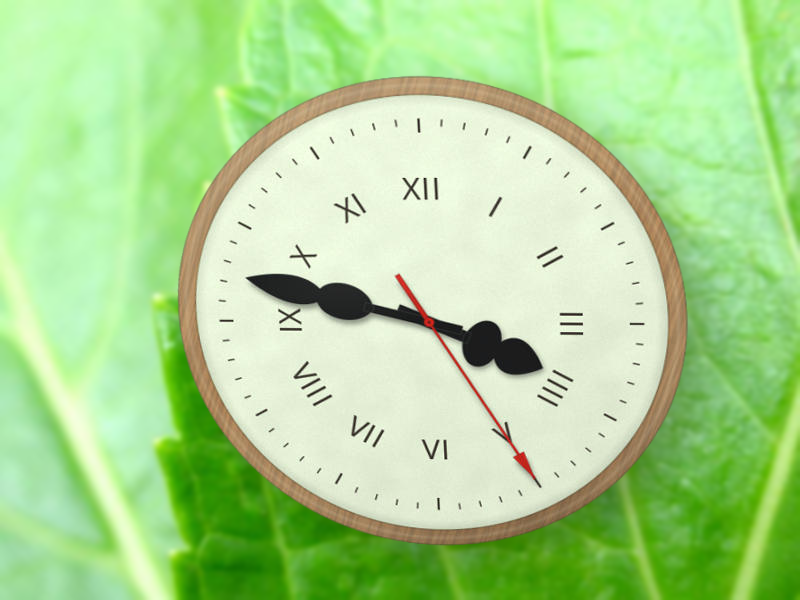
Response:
h=3 m=47 s=25
